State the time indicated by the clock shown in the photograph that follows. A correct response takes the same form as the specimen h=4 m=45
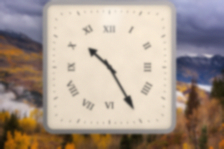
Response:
h=10 m=25
